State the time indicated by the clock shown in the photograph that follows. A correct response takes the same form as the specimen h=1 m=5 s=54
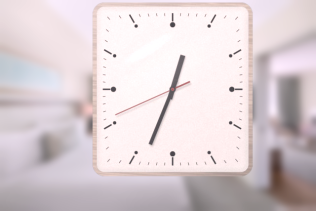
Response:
h=12 m=33 s=41
